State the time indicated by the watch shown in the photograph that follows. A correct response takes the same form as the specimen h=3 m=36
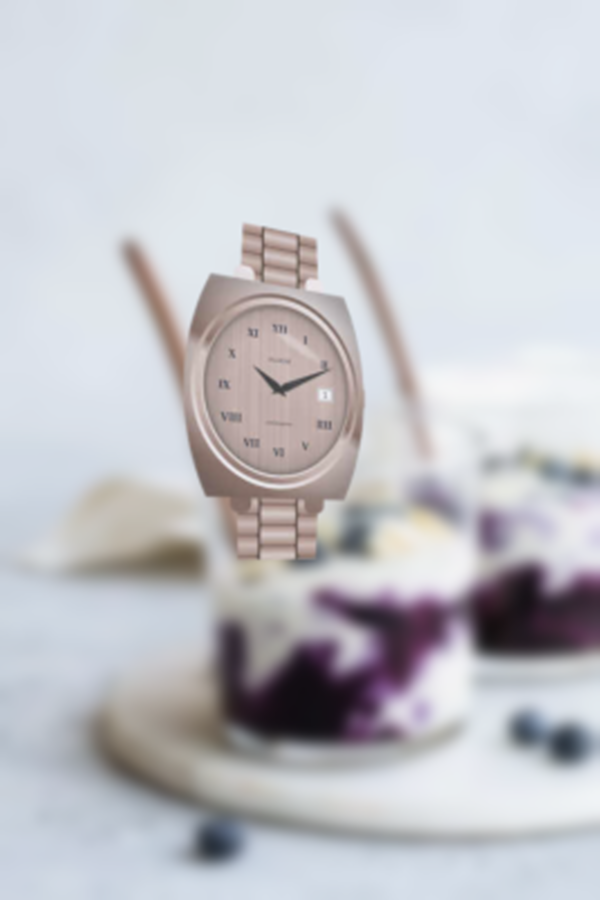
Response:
h=10 m=11
